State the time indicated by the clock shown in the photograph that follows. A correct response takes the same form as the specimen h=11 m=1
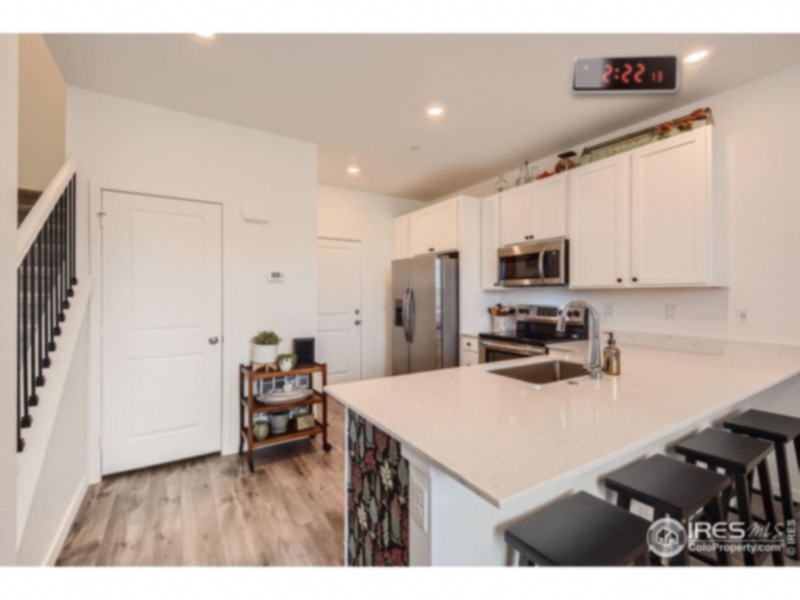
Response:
h=2 m=22
